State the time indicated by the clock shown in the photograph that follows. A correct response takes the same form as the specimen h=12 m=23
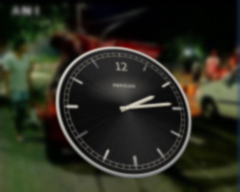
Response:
h=2 m=14
